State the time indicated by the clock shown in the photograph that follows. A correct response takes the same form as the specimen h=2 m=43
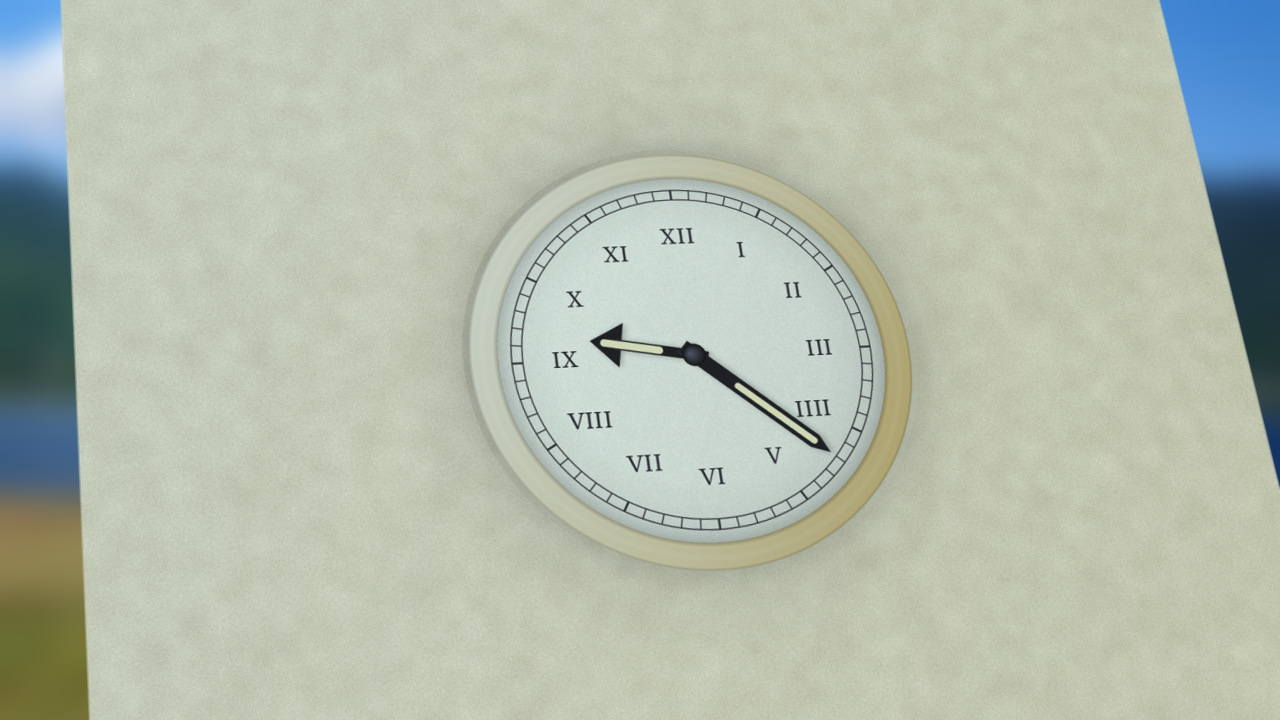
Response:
h=9 m=22
